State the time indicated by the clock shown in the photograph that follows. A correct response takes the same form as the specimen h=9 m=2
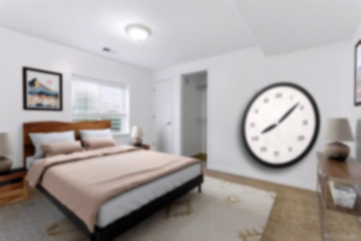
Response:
h=8 m=8
